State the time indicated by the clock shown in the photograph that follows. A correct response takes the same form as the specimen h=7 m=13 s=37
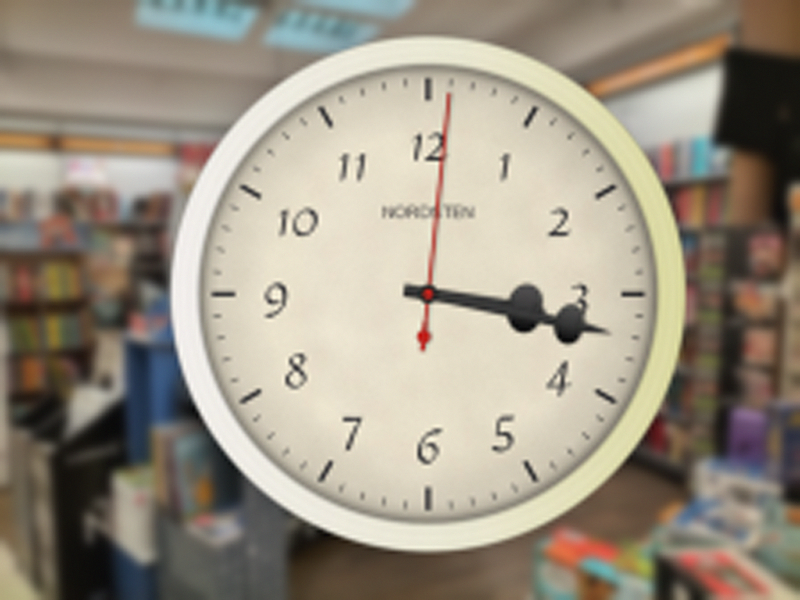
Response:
h=3 m=17 s=1
